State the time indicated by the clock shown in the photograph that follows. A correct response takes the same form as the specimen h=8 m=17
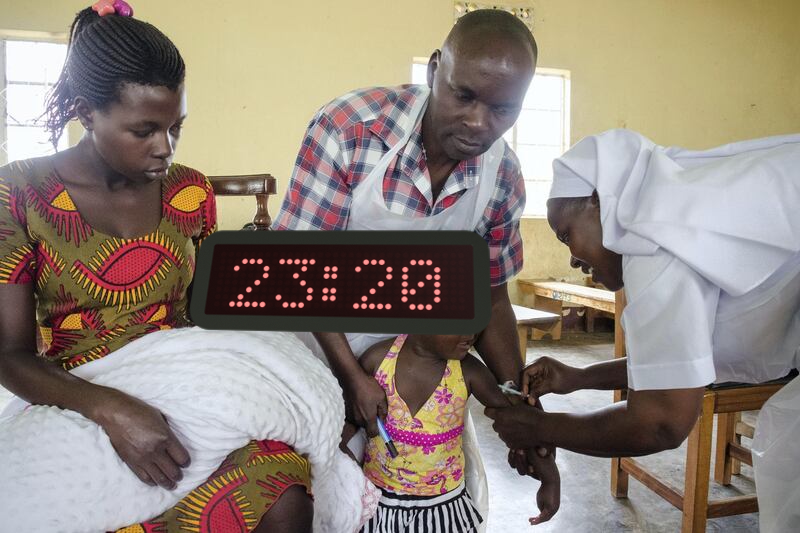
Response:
h=23 m=20
